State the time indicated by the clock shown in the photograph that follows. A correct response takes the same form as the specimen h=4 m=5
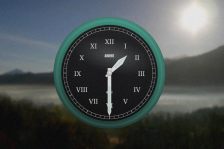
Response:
h=1 m=30
